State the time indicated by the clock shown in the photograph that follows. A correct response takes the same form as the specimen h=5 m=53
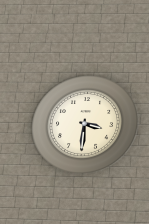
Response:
h=3 m=30
